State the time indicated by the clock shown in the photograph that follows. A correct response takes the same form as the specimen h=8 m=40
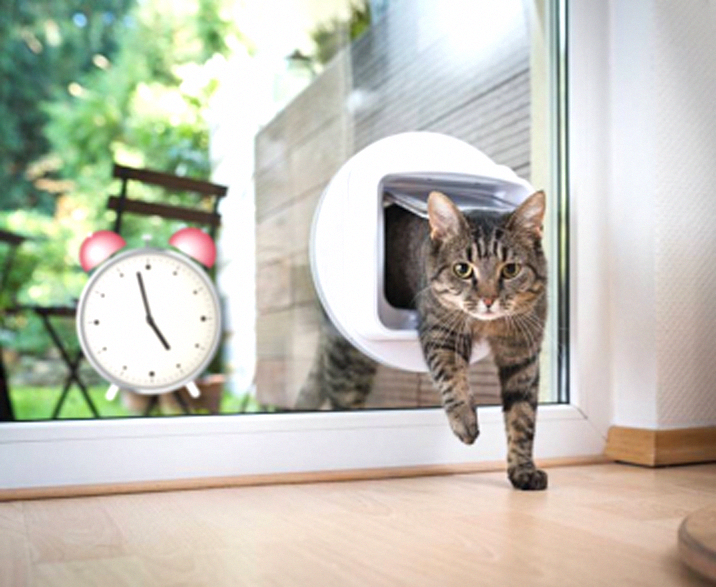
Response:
h=4 m=58
